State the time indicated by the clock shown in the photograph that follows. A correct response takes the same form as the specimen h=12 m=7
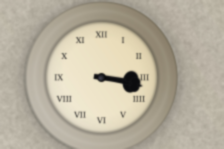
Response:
h=3 m=17
